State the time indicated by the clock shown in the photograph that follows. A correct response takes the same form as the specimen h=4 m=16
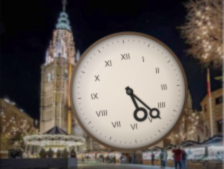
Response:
h=5 m=23
